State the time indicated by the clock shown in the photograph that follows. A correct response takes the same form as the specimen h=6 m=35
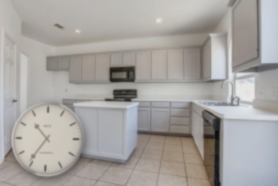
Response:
h=10 m=36
